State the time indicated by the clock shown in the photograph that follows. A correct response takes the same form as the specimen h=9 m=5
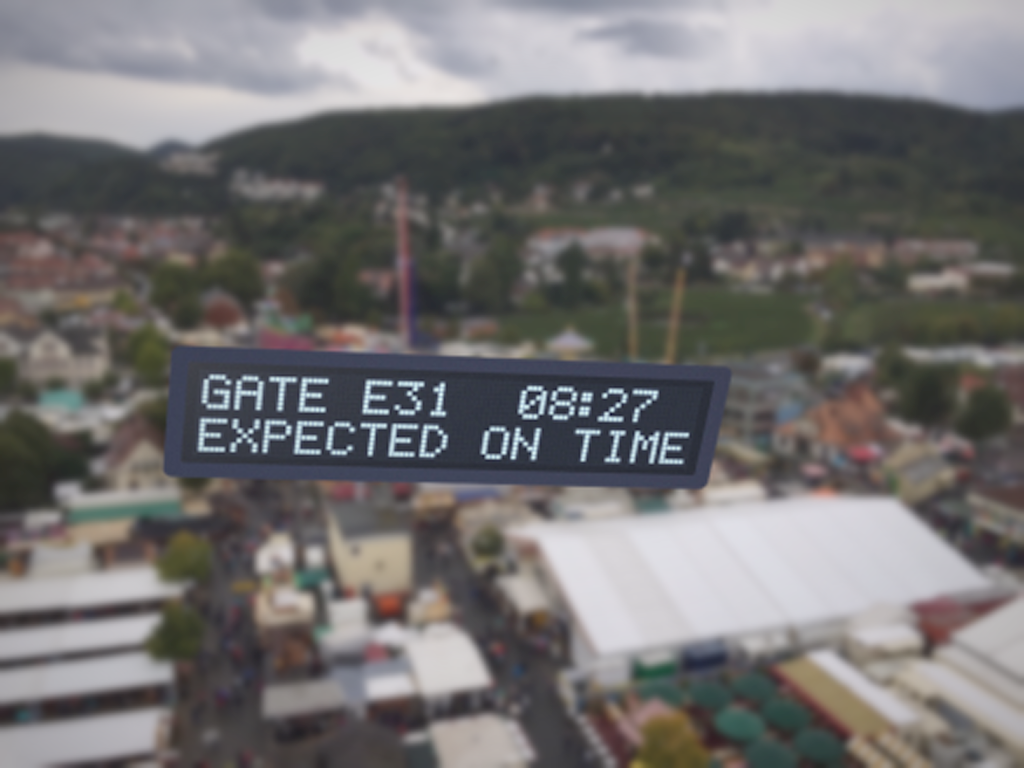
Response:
h=8 m=27
